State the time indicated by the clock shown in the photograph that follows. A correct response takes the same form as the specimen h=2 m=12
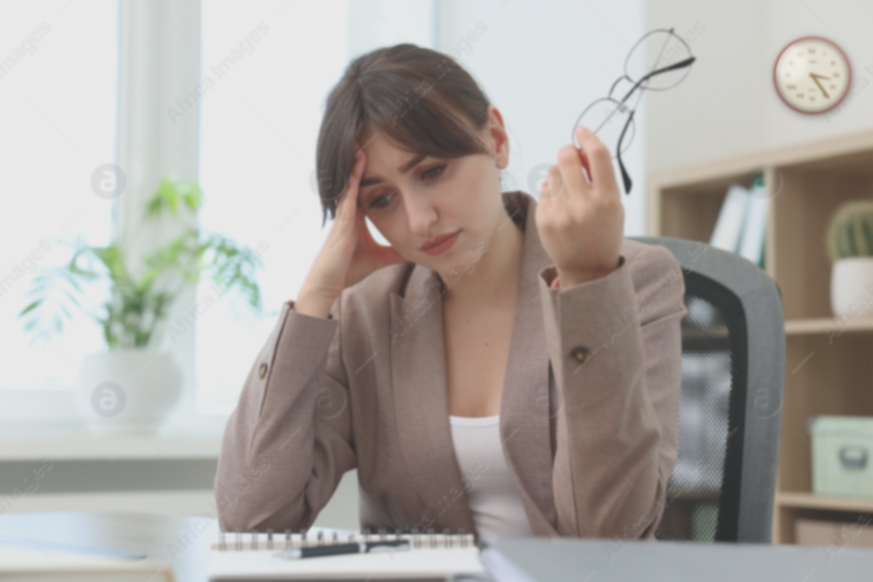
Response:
h=3 m=24
